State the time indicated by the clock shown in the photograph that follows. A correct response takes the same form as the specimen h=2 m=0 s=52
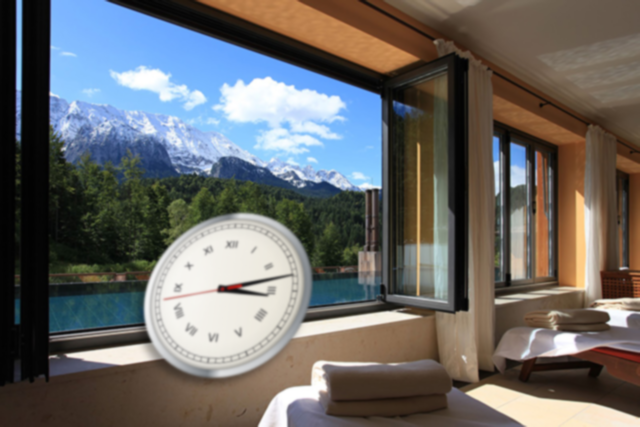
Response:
h=3 m=12 s=43
